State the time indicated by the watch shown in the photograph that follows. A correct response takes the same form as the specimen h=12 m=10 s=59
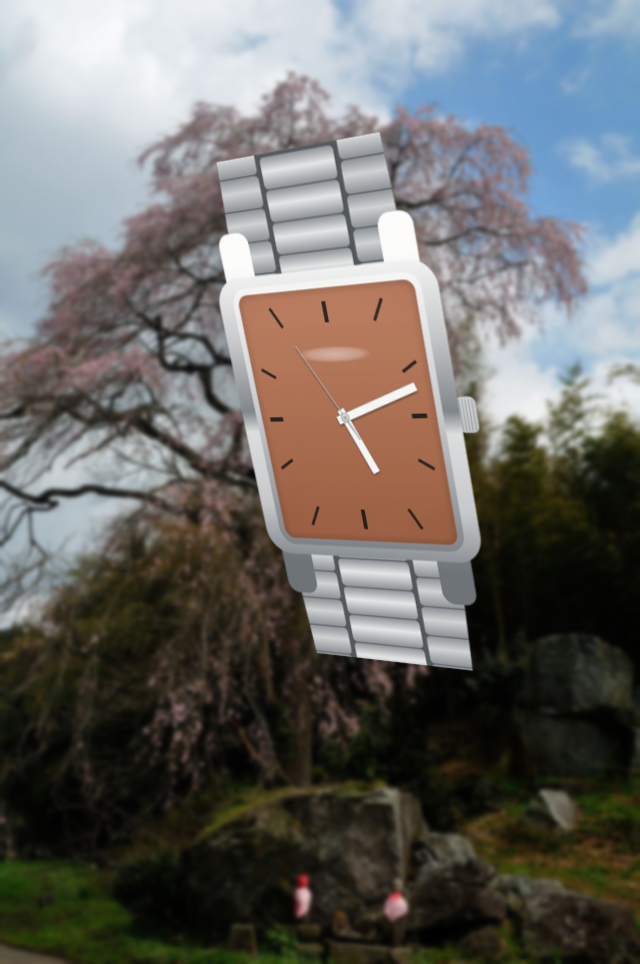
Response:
h=5 m=11 s=55
